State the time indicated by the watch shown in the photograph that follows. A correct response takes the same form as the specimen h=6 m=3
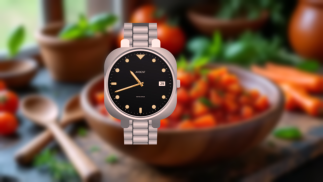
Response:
h=10 m=42
